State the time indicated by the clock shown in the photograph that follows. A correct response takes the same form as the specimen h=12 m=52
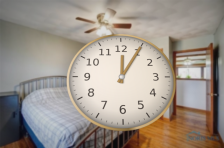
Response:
h=12 m=5
